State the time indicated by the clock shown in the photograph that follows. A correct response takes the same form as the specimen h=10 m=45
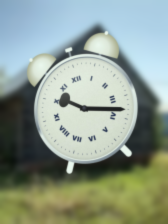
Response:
h=10 m=18
